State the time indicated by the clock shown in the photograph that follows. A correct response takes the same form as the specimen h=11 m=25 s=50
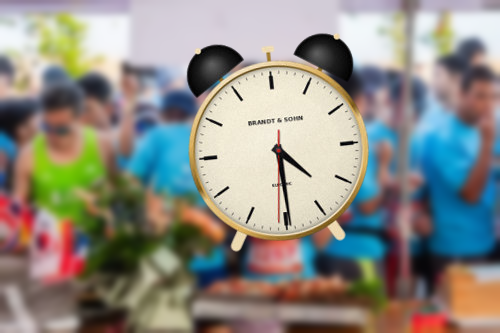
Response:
h=4 m=29 s=31
